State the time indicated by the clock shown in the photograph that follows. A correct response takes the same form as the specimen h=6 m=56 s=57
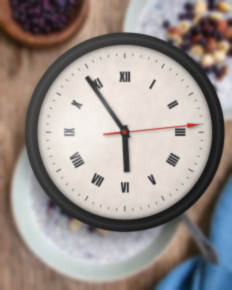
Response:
h=5 m=54 s=14
